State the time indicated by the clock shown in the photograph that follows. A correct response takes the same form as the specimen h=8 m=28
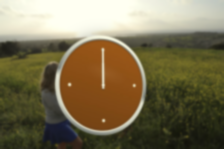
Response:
h=12 m=0
